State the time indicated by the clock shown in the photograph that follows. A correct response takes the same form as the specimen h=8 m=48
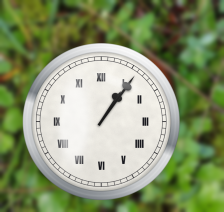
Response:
h=1 m=6
